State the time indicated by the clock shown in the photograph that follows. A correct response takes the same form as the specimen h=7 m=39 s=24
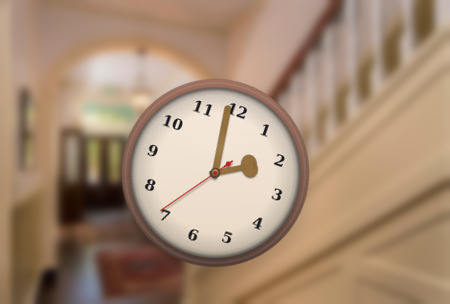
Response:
h=1 m=58 s=36
